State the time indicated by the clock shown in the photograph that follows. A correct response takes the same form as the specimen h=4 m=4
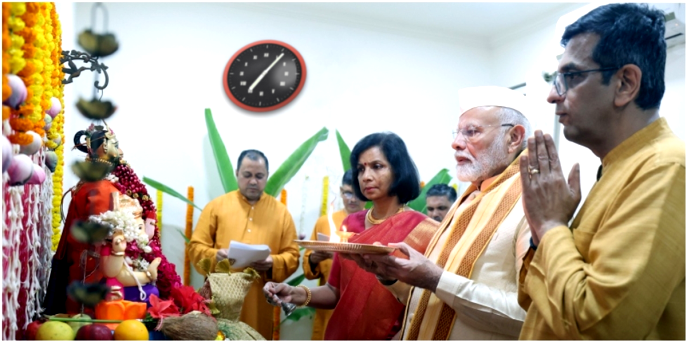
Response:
h=7 m=6
